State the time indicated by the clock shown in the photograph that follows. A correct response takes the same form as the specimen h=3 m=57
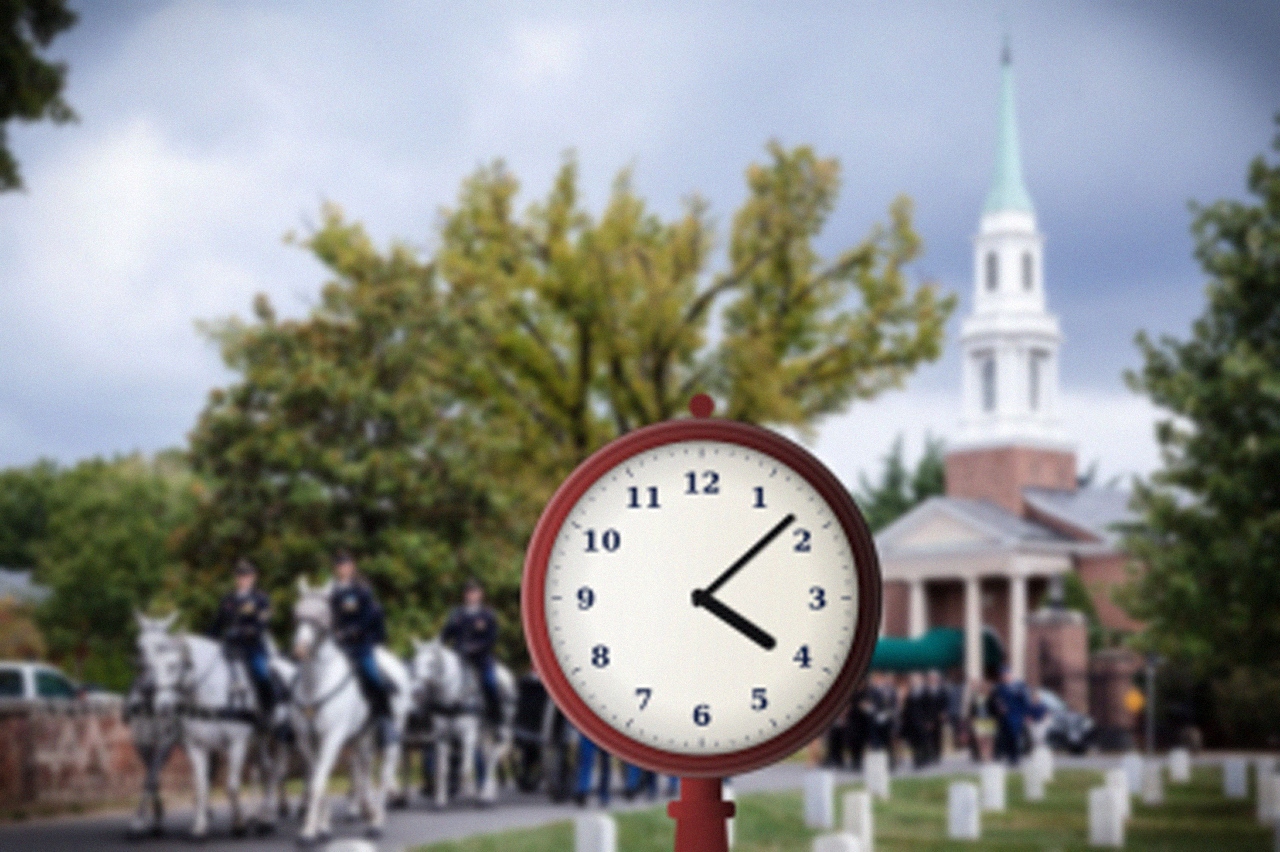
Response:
h=4 m=8
